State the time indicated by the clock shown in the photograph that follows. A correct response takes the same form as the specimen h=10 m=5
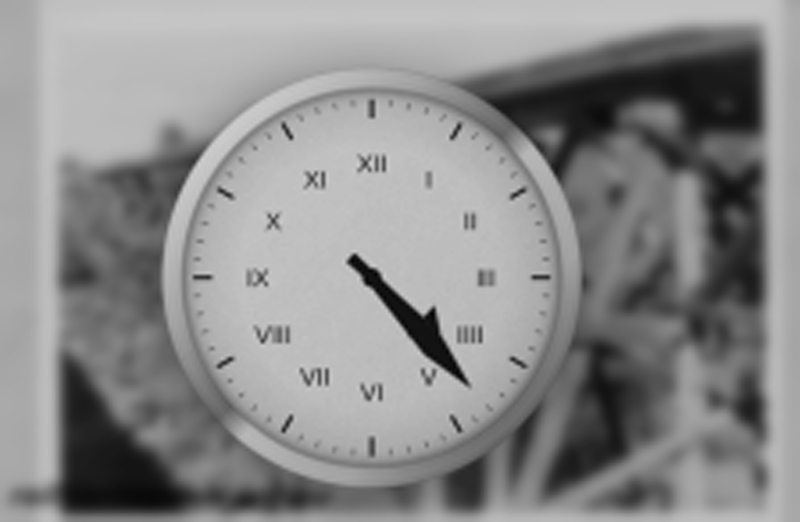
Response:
h=4 m=23
